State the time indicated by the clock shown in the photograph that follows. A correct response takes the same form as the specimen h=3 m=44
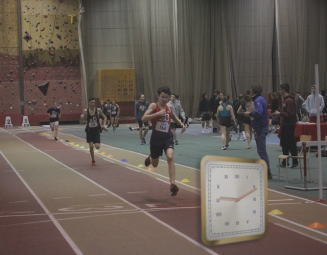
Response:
h=9 m=11
